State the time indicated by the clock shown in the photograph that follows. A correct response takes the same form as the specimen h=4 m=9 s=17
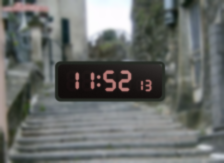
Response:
h=11 m=52 s=13
